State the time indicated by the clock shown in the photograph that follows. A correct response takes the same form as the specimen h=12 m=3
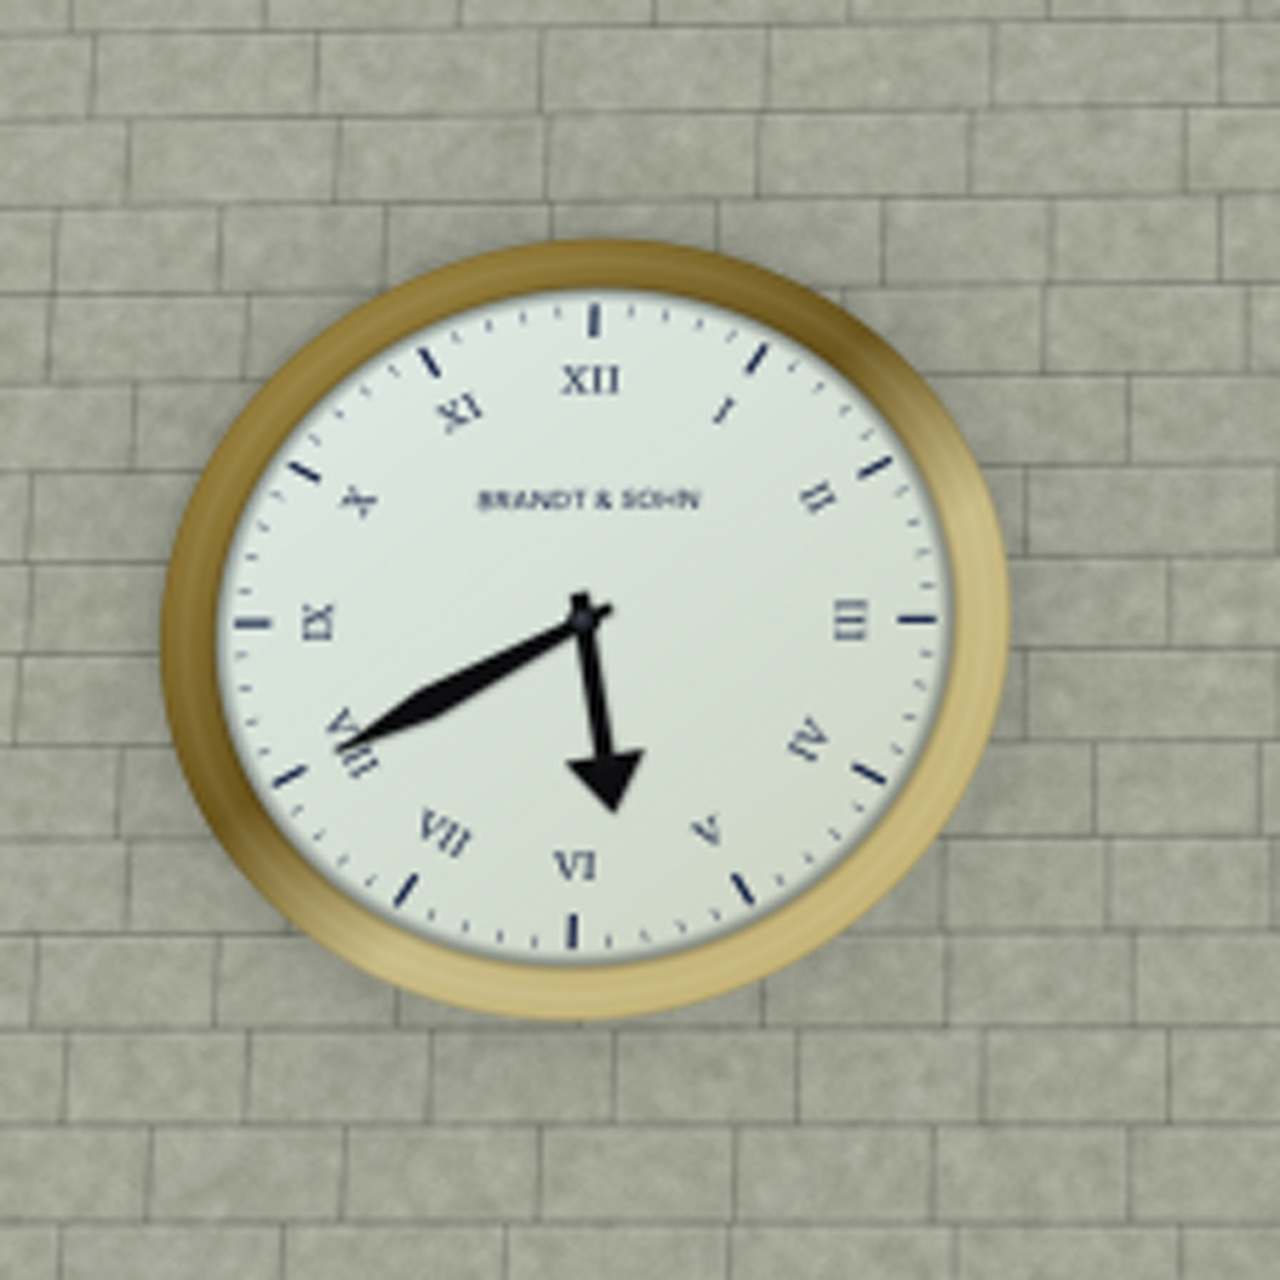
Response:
h=5 m=40
